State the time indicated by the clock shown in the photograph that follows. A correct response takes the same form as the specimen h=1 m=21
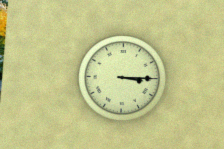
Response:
h=3 m=15
